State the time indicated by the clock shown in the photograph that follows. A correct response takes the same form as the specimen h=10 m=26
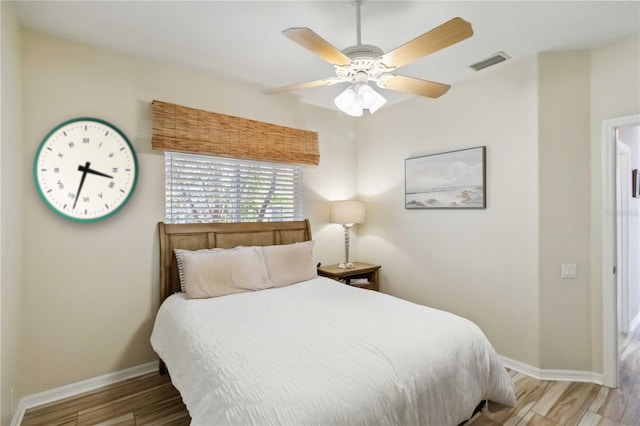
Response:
h=3 m=33
